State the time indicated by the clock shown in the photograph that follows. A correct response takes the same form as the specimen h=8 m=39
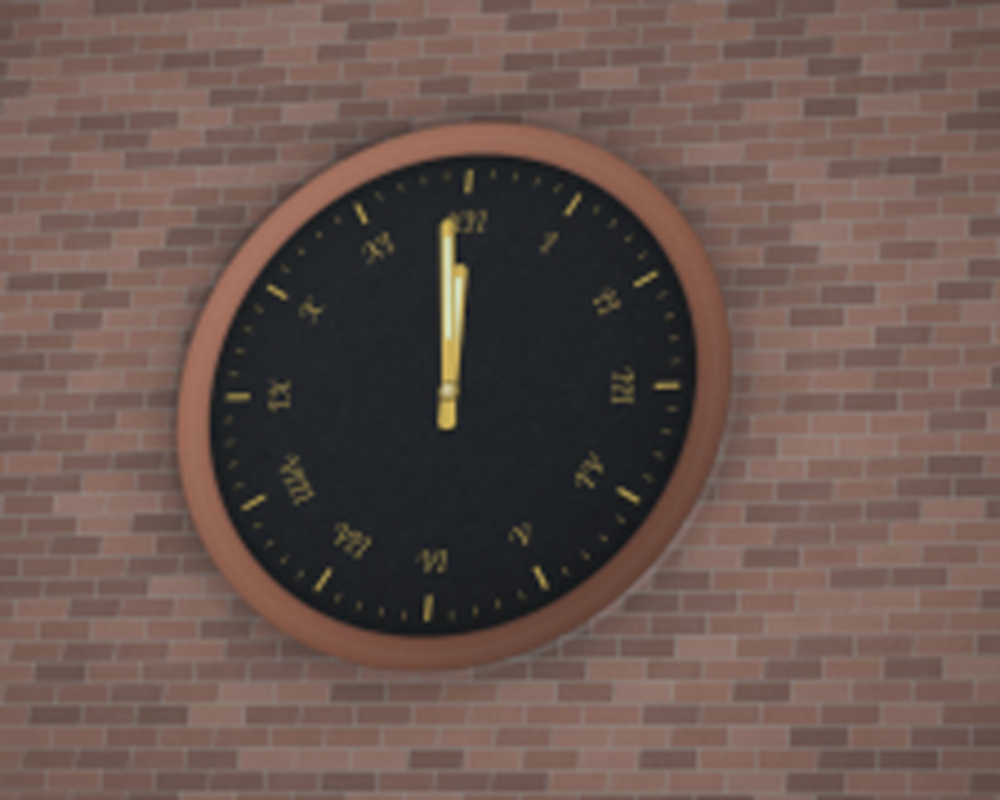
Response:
h=11 m=59
